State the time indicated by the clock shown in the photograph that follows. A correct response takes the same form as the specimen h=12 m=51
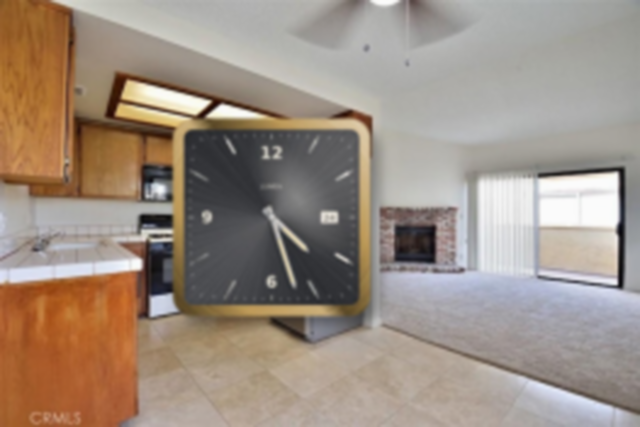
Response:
h=4 m=27
